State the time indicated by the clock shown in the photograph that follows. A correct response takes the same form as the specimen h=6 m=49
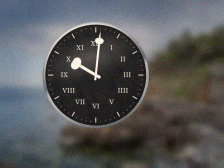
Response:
h=10 m=1
